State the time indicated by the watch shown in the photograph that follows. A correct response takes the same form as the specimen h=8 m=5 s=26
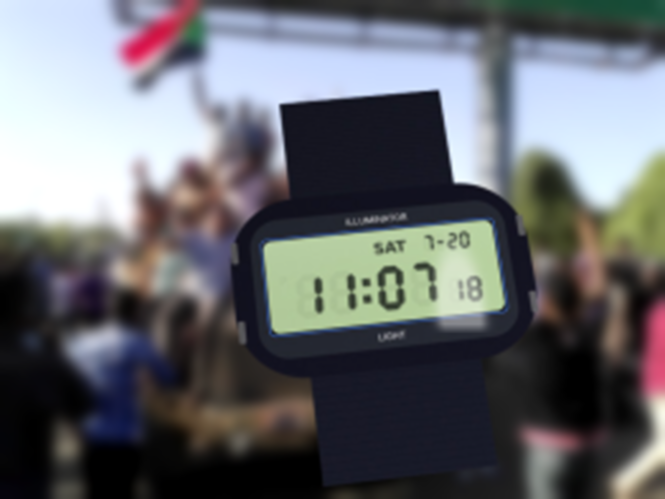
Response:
h=11 m=7 s=18
